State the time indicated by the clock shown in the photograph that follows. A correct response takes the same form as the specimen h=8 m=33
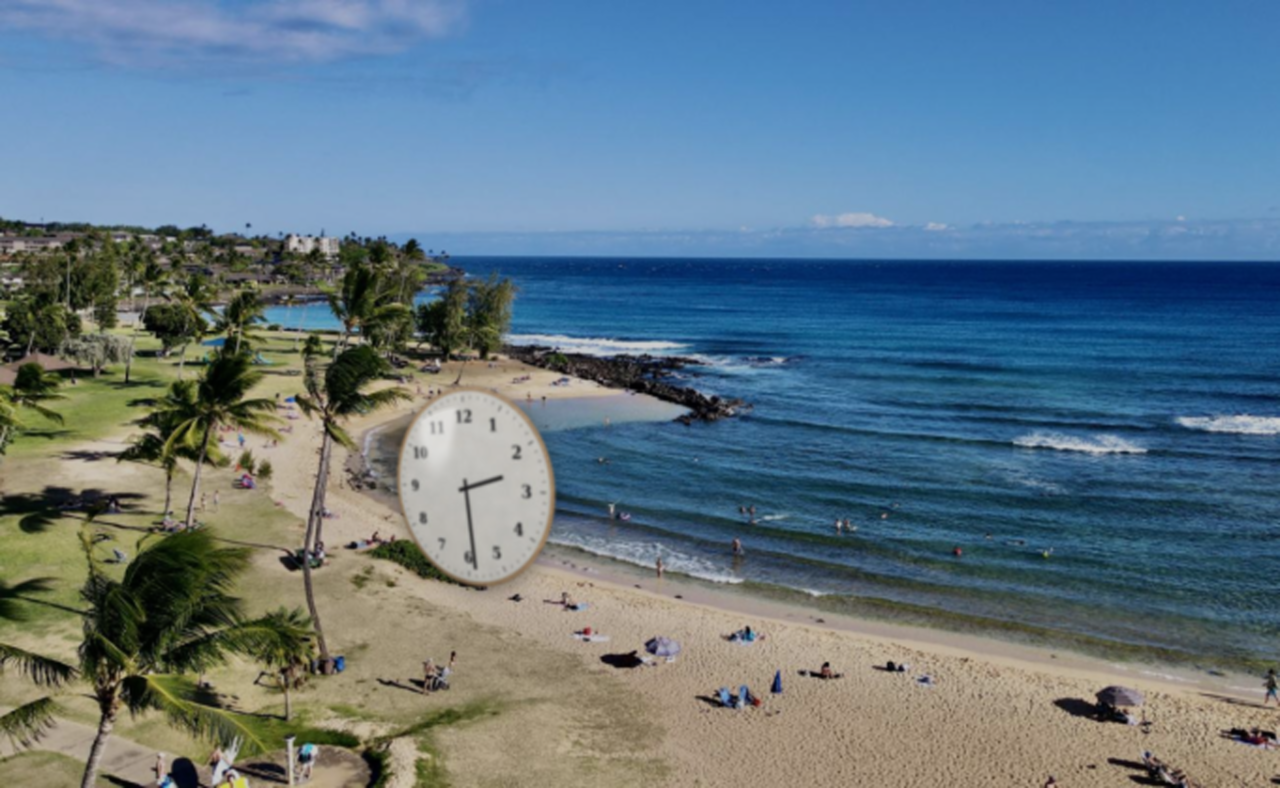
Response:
h=2 m=29
